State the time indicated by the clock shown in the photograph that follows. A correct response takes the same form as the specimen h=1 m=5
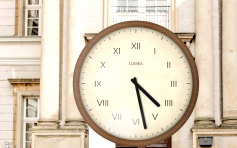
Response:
h=4 m=28
